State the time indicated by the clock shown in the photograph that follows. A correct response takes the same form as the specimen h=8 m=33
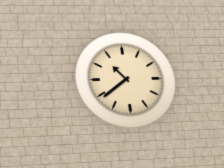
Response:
h=10 m=39
